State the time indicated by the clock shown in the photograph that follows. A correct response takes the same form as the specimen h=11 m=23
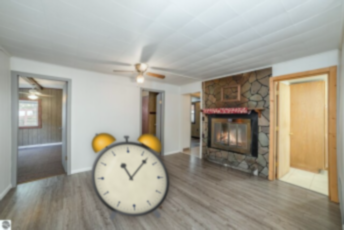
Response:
h=11 m=7
